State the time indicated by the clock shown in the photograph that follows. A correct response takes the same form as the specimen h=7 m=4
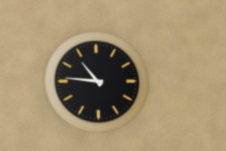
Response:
h=10 m=46
